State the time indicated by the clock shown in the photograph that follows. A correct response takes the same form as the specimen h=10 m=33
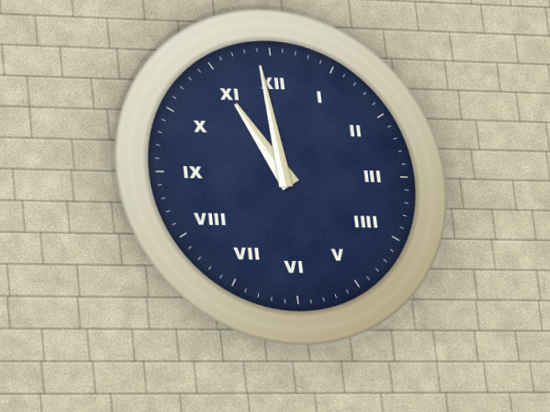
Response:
h=10 m=59
